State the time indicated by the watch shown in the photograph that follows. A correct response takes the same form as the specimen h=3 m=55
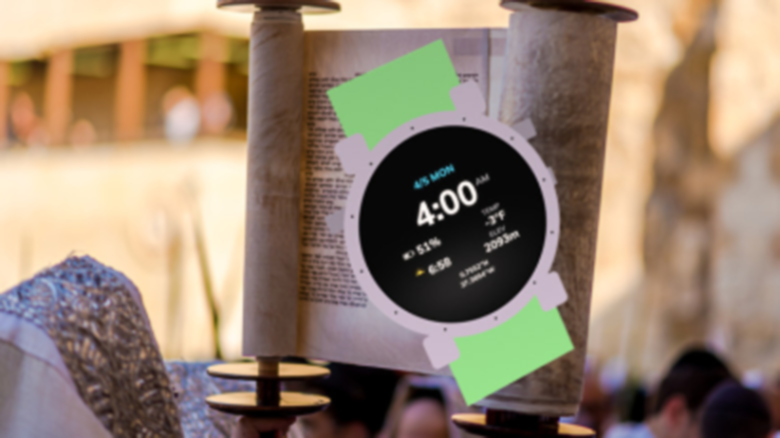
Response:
h=4 m=0
